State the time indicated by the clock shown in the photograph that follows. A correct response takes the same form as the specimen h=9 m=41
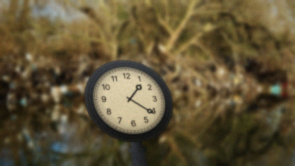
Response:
h=1 m=21
